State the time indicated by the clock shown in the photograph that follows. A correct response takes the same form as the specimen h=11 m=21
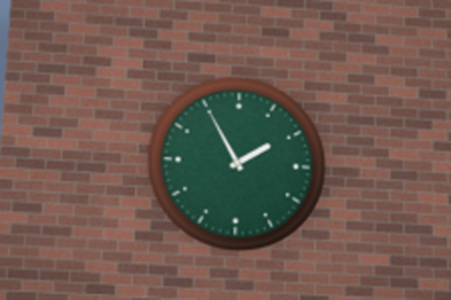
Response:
h=1 m=55
